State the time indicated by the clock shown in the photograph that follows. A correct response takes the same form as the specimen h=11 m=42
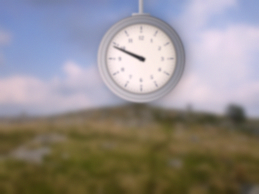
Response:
h=9 m=49
